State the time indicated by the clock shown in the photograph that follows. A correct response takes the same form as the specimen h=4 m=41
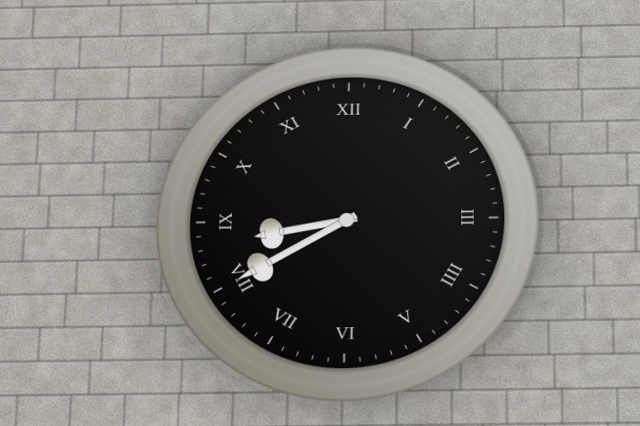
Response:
h=8 m=40
